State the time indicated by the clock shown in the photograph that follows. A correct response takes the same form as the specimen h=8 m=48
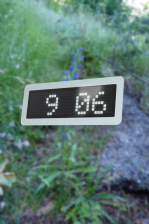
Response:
h=9 m=6
